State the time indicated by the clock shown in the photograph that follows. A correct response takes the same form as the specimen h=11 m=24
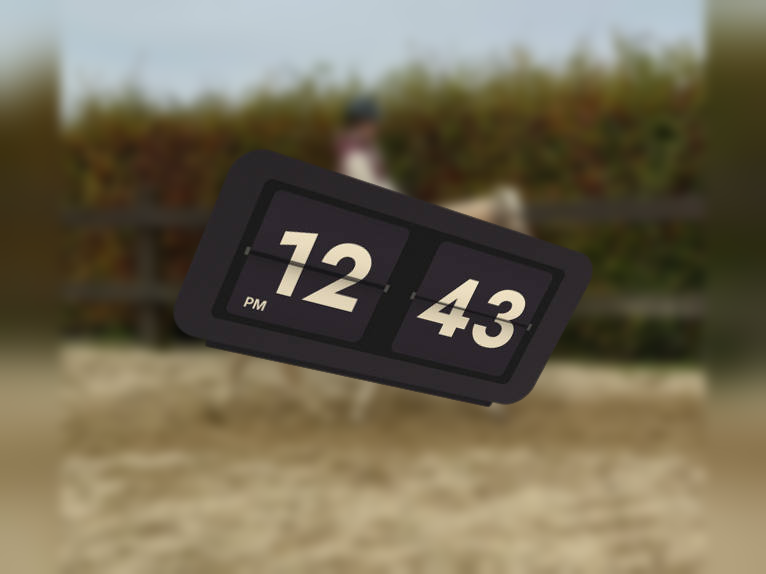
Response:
h=12 m=43
